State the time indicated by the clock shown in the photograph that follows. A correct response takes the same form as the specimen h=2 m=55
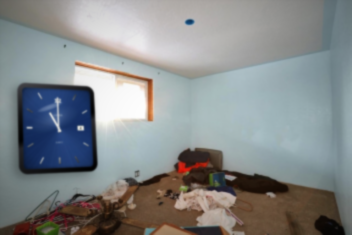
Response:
h=11 m=0
